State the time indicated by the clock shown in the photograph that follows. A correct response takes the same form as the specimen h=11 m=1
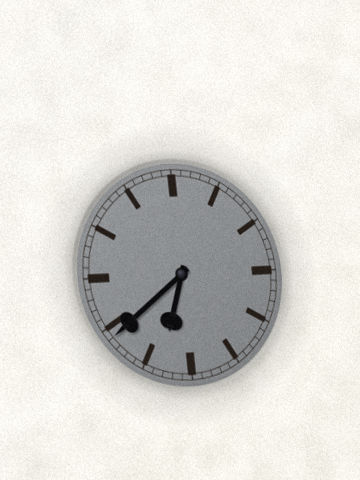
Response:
h=6 m=39
